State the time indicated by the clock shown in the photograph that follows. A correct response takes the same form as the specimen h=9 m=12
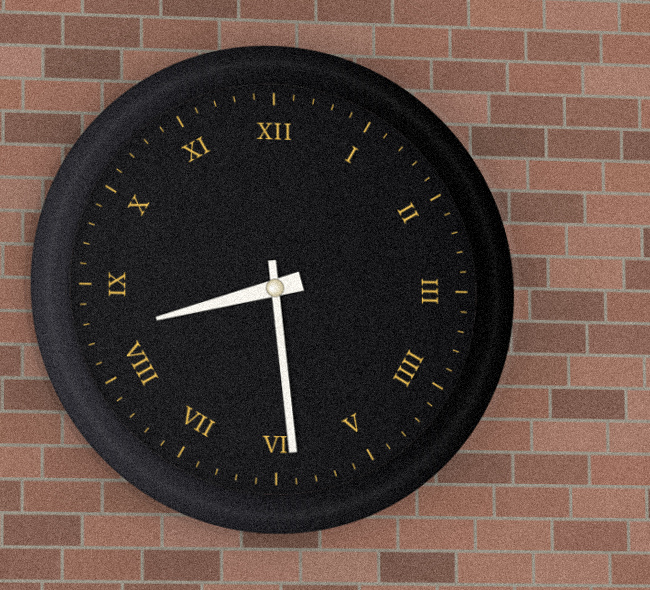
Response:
h=8 m=29
